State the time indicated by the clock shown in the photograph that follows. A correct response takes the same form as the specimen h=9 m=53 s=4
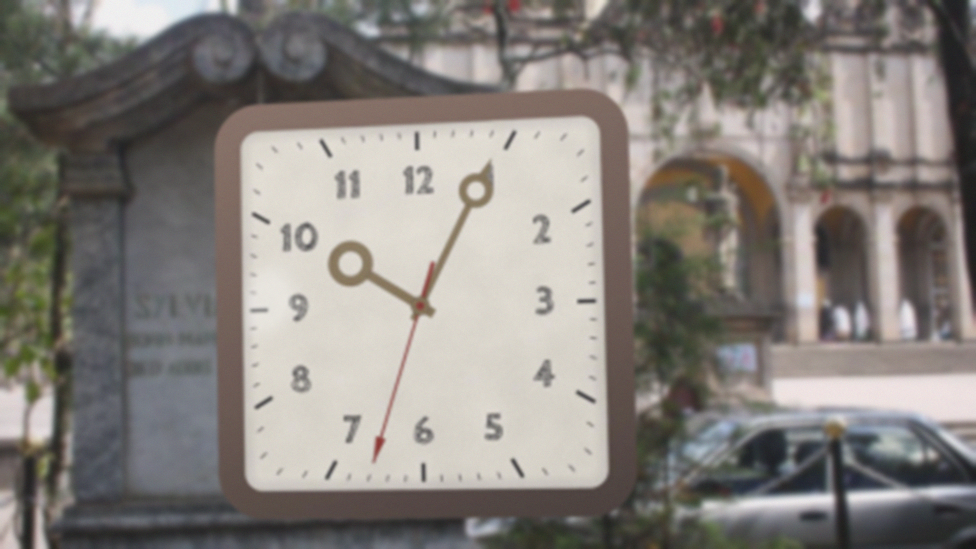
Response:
h=10 m=4 s=33
